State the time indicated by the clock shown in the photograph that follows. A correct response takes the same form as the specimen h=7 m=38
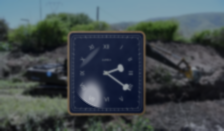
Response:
h=2 m=21
